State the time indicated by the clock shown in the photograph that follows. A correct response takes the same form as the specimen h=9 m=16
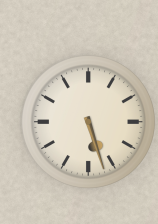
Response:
h=5 m=27
